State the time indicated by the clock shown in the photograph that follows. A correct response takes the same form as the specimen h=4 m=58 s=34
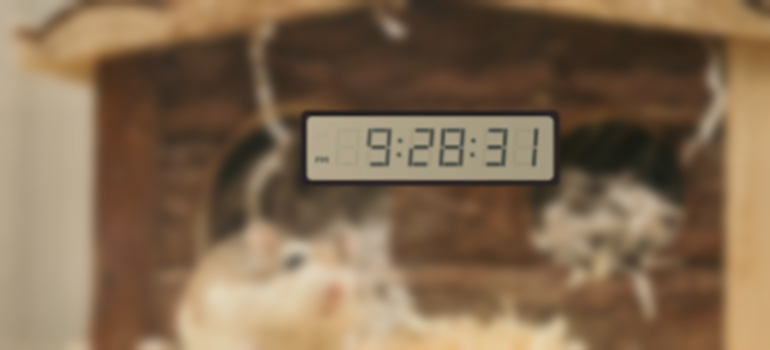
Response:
h=9 m=28 s=31
